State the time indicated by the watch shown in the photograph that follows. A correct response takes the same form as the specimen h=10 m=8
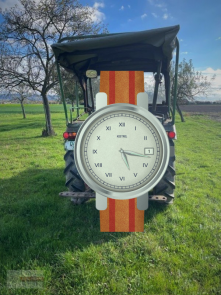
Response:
h=5 m=17
